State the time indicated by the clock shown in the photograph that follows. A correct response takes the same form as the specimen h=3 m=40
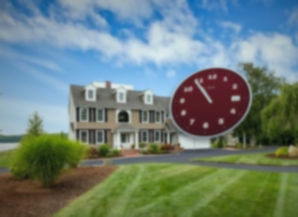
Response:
h=10 m=54
